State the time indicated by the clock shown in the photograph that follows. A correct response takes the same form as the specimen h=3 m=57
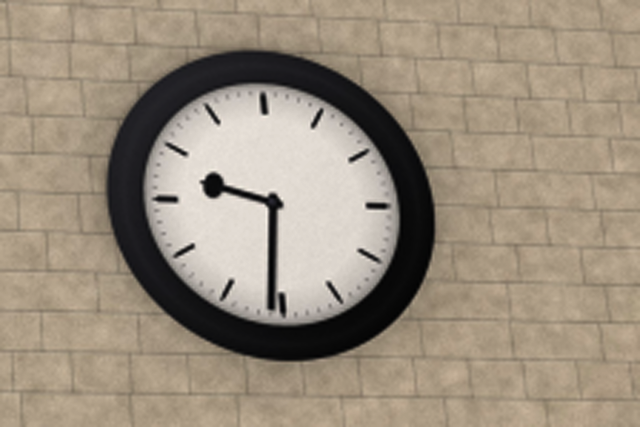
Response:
h=9 m=31
